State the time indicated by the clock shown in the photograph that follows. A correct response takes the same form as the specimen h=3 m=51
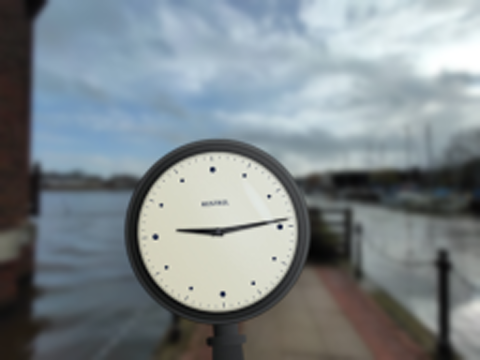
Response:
h=9 m=14
